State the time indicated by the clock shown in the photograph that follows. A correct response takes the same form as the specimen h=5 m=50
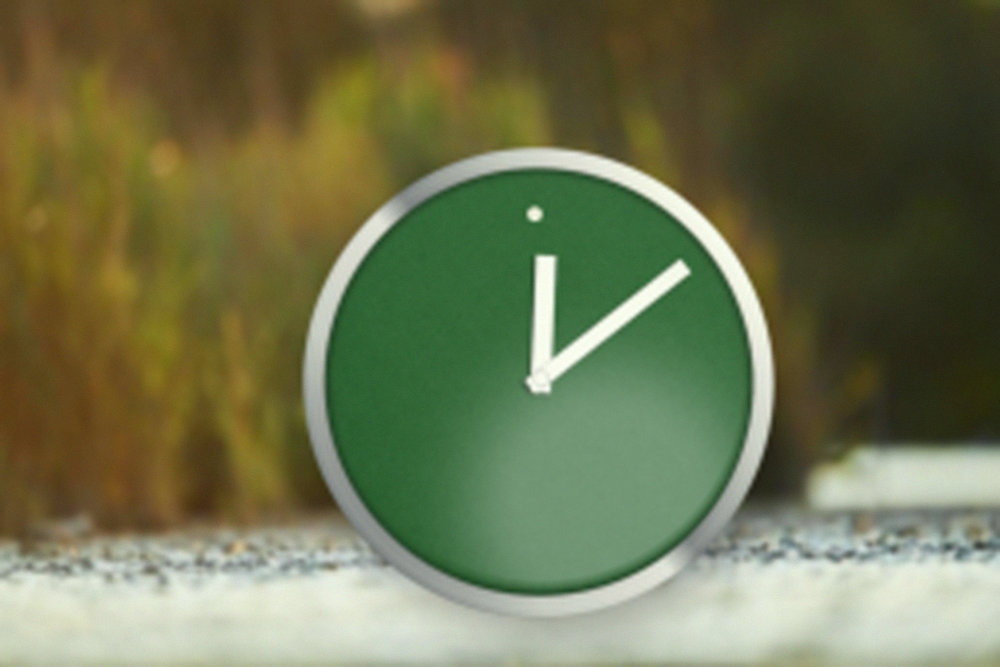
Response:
h=12 m=9
